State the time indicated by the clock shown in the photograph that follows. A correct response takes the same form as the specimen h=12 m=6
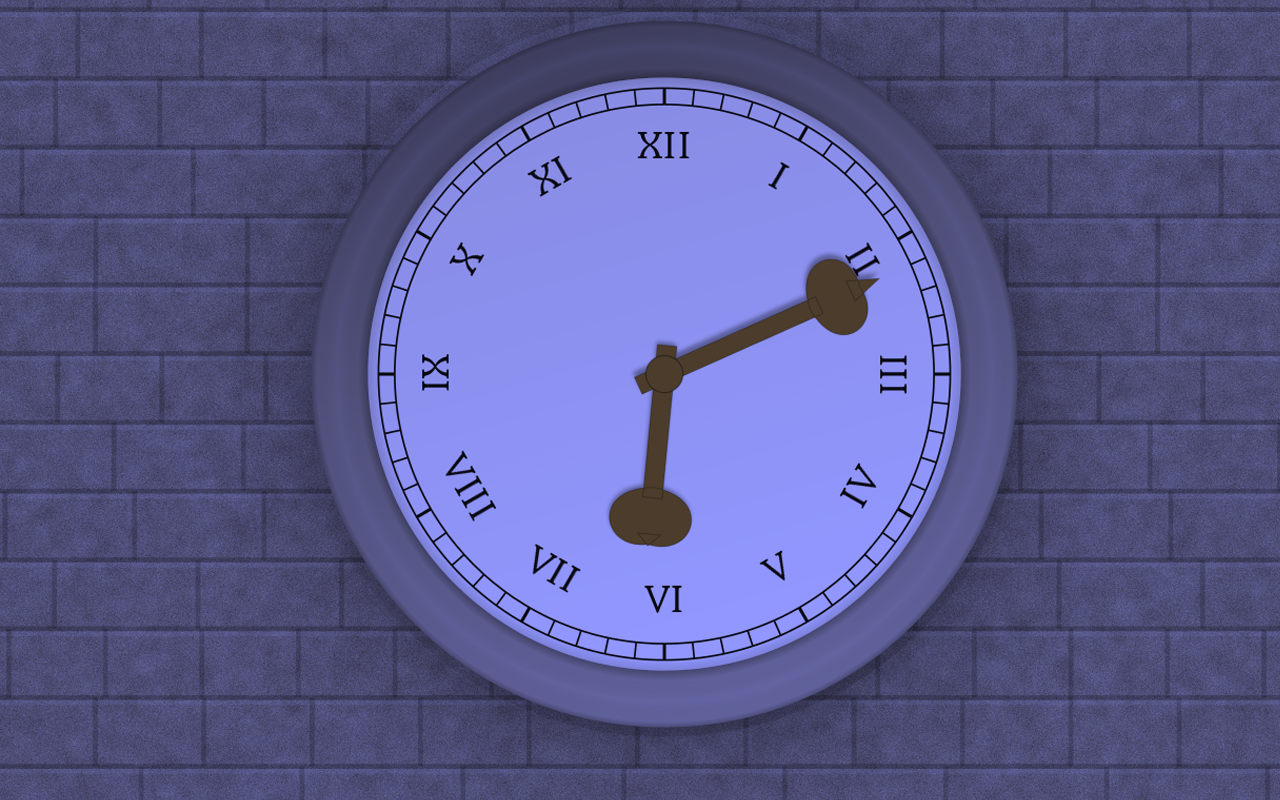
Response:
h=6 m=11
